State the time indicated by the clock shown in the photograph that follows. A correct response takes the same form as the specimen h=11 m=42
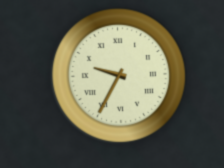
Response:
h=9 m=35
